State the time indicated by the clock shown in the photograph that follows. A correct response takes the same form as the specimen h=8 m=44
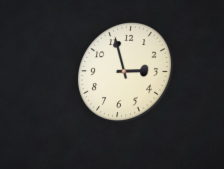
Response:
h=2 m=56
